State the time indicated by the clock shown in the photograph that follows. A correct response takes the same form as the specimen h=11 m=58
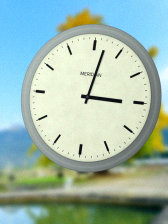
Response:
h=3 m=2
